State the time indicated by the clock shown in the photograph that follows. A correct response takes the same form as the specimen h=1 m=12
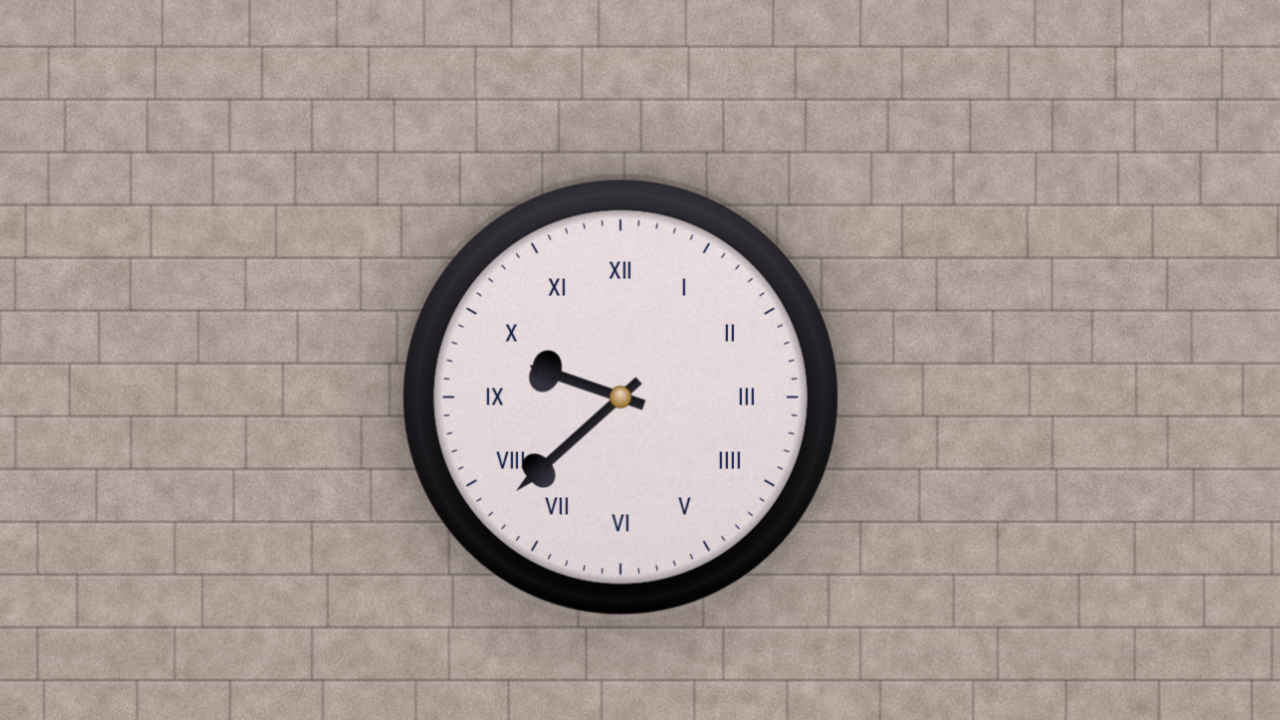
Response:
h=9 m=38
